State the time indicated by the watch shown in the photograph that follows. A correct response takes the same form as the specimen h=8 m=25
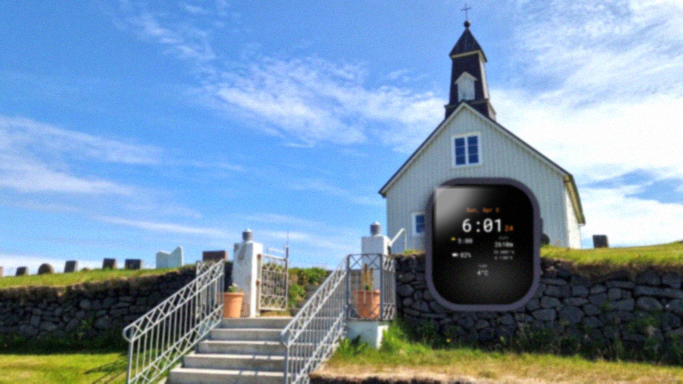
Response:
h=6 m=1
